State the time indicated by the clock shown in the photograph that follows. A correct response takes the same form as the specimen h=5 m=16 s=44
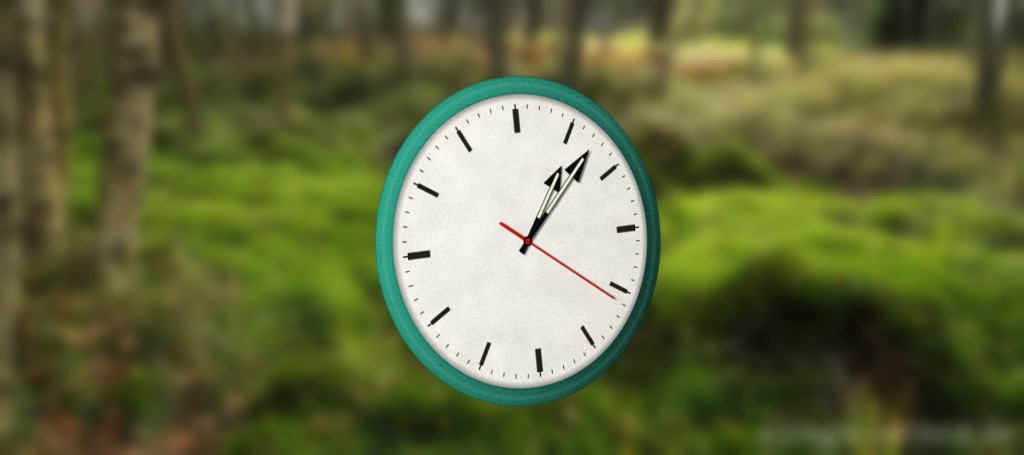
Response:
h=1 m=7 s=21
